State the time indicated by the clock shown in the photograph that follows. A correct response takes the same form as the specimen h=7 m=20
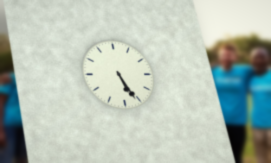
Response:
h=5 m=26
